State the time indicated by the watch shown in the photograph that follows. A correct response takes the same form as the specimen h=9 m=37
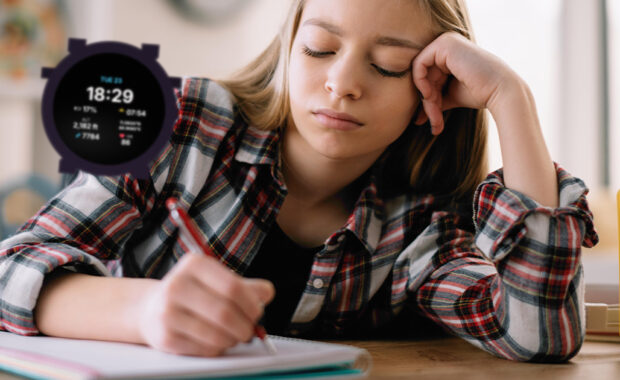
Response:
h=18 m=29
